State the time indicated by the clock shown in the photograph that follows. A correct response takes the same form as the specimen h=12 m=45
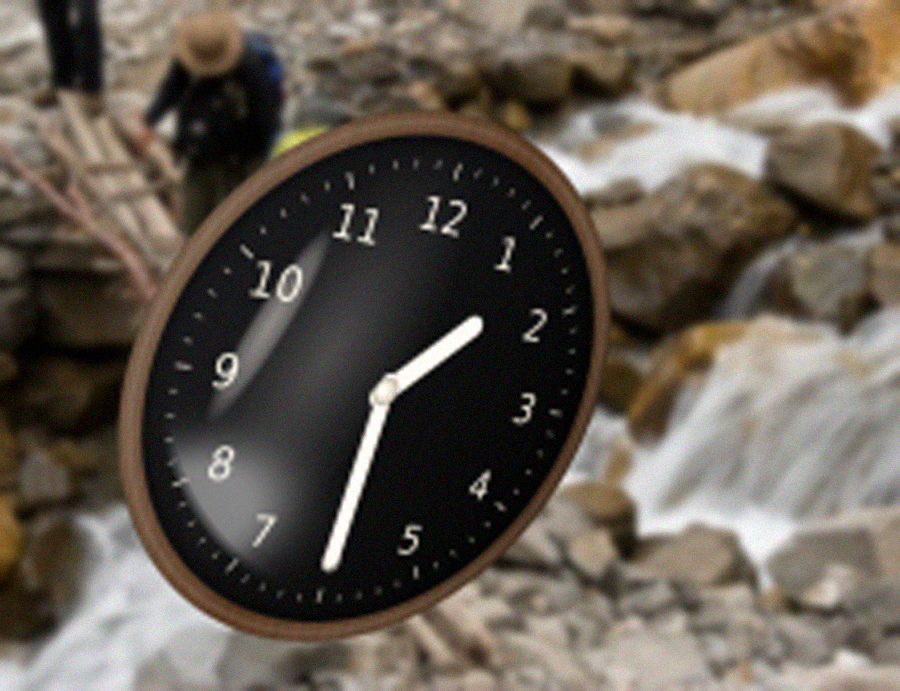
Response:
h=1 m=30
